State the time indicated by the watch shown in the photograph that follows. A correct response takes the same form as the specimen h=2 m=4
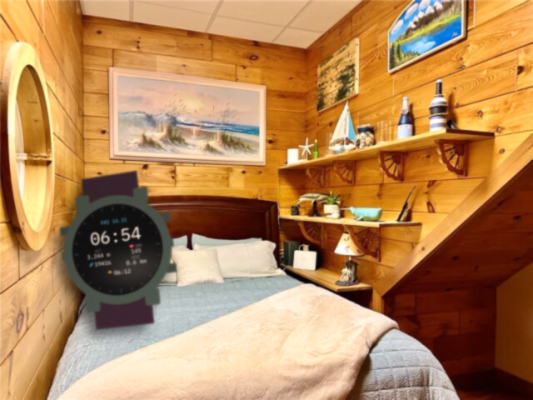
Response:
h=6 m=54
